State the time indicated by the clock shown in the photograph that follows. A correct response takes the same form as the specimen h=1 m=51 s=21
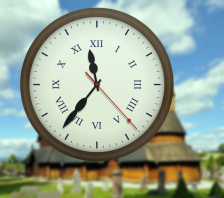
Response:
h=11 m=36 s=23
